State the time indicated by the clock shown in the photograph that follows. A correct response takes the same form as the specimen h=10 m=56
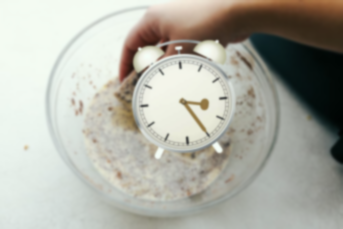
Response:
h=3 m=25
